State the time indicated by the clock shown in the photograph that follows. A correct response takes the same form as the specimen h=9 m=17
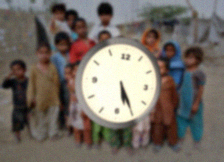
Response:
h=5 m=25
